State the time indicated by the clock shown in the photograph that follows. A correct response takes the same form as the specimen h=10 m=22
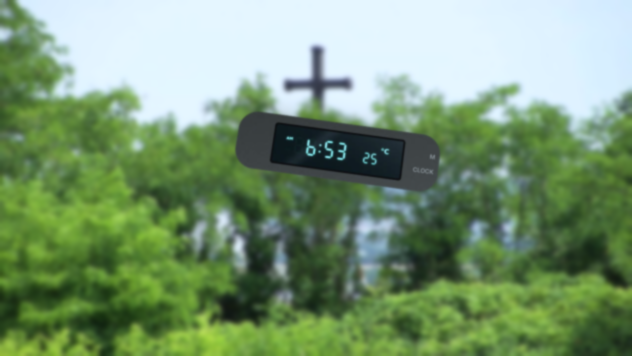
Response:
h=6 m=53
